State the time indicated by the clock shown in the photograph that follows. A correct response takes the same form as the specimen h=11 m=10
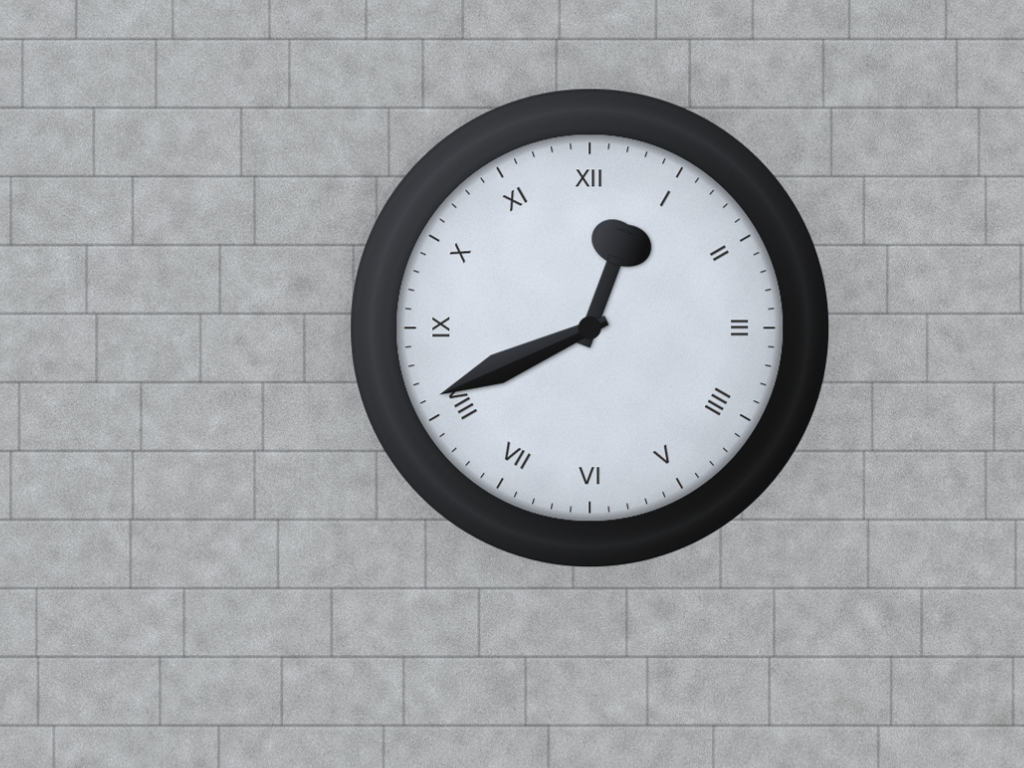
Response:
h=12 m=41
